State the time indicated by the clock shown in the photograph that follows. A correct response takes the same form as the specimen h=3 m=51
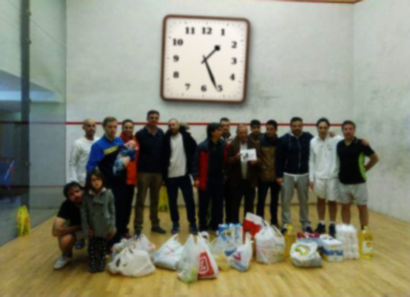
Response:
h=1 m=26
